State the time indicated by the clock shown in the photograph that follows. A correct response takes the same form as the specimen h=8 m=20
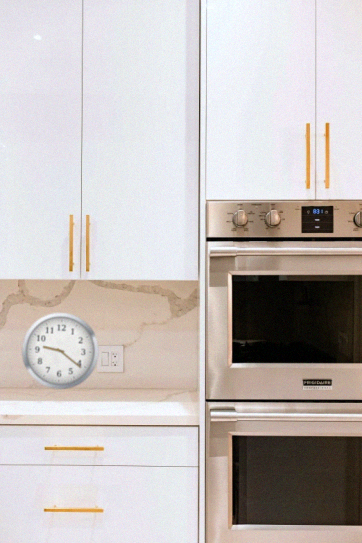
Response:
h=9 m=21
